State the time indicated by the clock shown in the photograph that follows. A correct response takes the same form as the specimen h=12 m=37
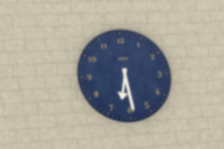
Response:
h=6 m=29
